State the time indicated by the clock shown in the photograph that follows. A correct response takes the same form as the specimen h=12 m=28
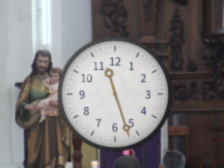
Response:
h=11 m=27
